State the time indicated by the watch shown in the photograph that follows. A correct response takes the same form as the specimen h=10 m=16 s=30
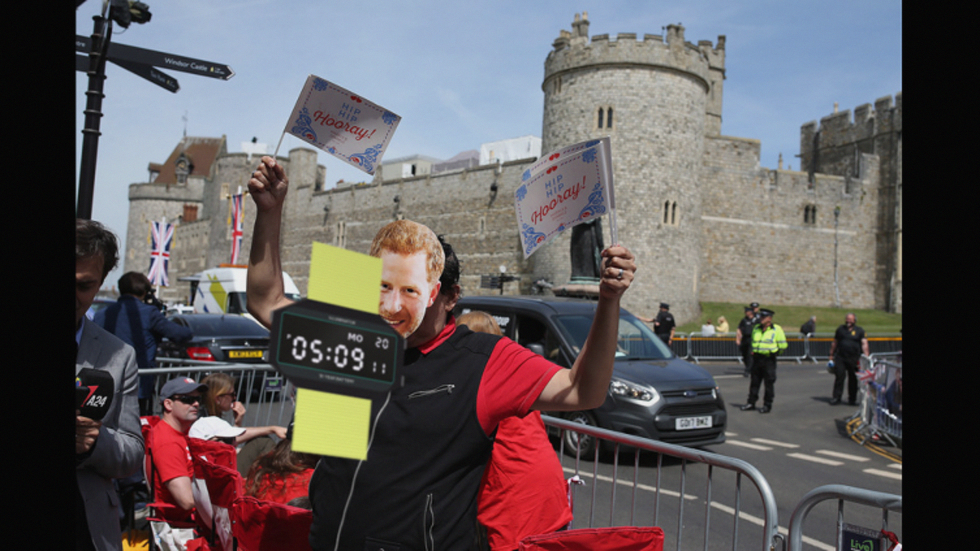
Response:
h=5 m=9 s=11
